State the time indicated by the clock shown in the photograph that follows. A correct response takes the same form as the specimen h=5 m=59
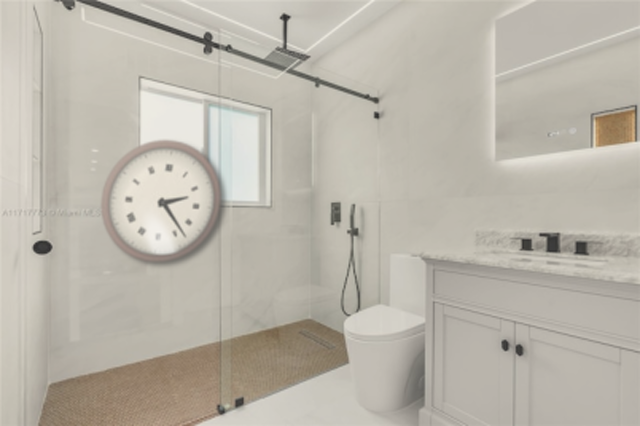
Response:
h=2 m=23
